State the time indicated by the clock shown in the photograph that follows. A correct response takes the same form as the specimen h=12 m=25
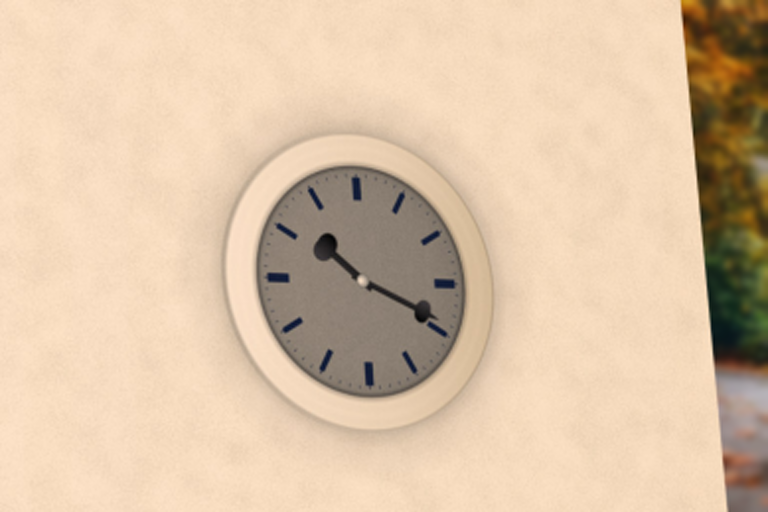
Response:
h=10 m=19
